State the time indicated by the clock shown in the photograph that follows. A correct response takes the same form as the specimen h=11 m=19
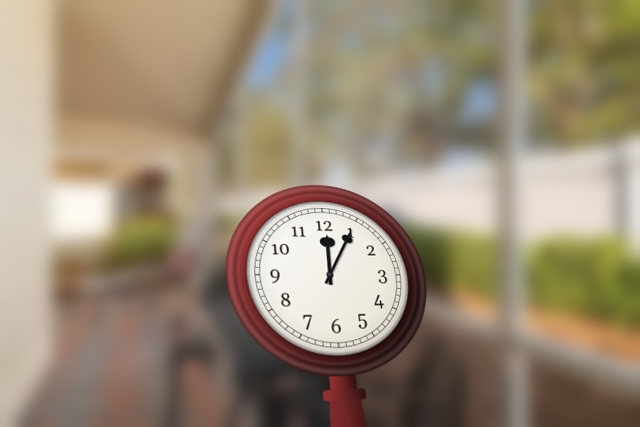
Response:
h=12 m=5
